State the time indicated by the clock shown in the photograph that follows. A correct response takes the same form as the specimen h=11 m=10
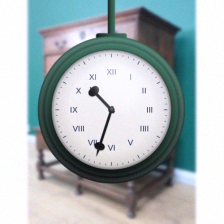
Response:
h=10 m=33
